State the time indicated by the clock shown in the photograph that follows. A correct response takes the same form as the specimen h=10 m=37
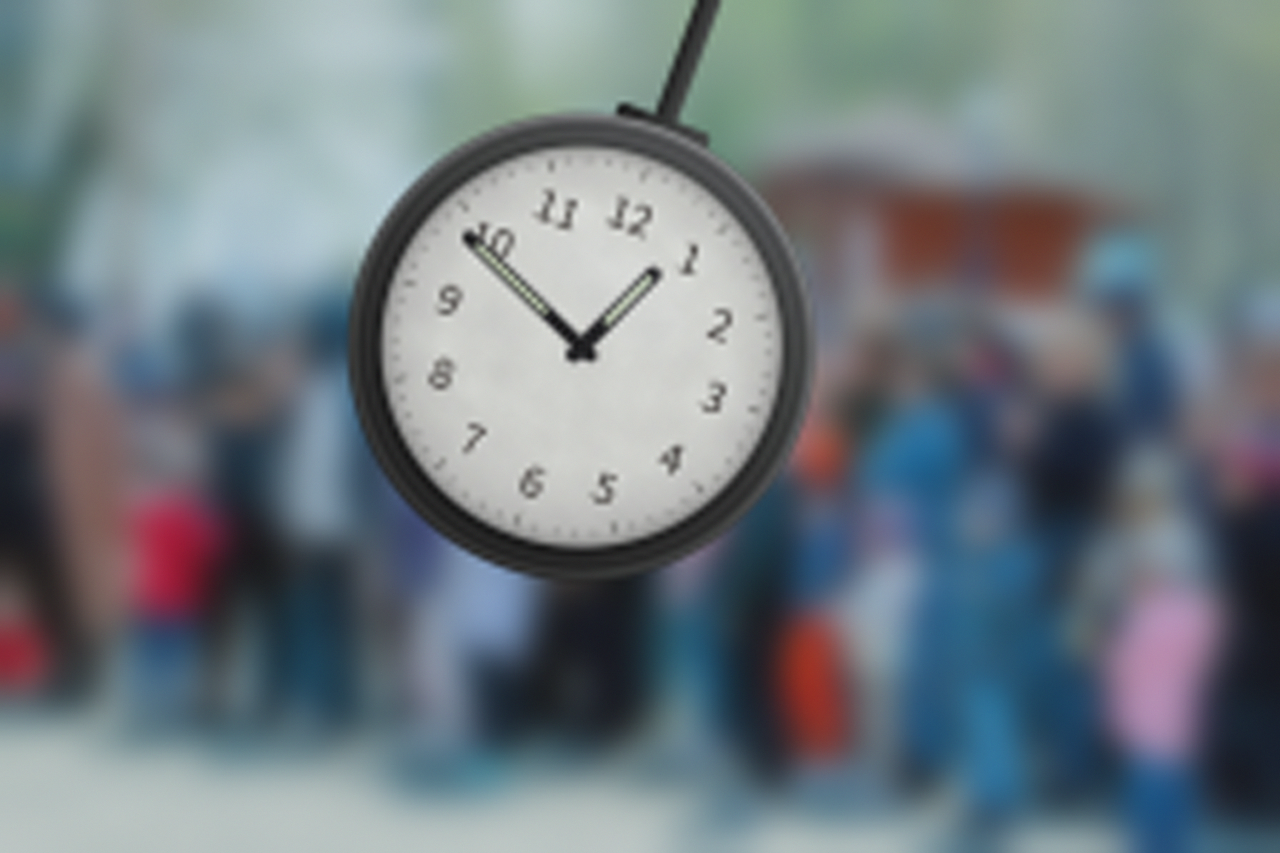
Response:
h=12 m=49
